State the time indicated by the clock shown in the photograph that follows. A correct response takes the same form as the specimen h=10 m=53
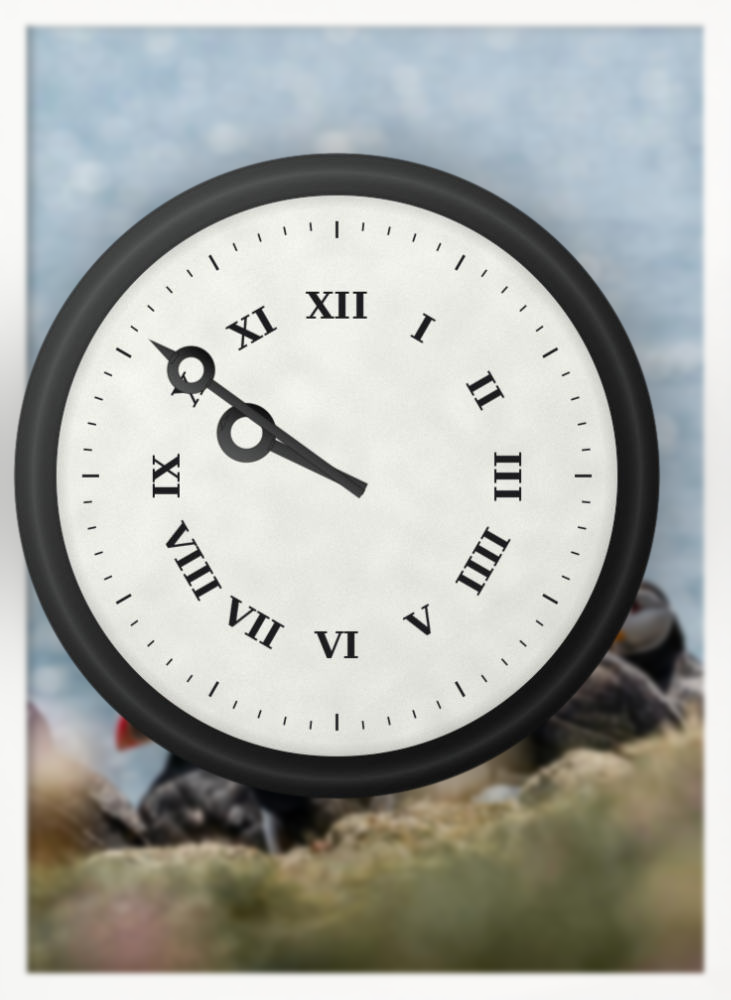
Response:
h=9 m=51
